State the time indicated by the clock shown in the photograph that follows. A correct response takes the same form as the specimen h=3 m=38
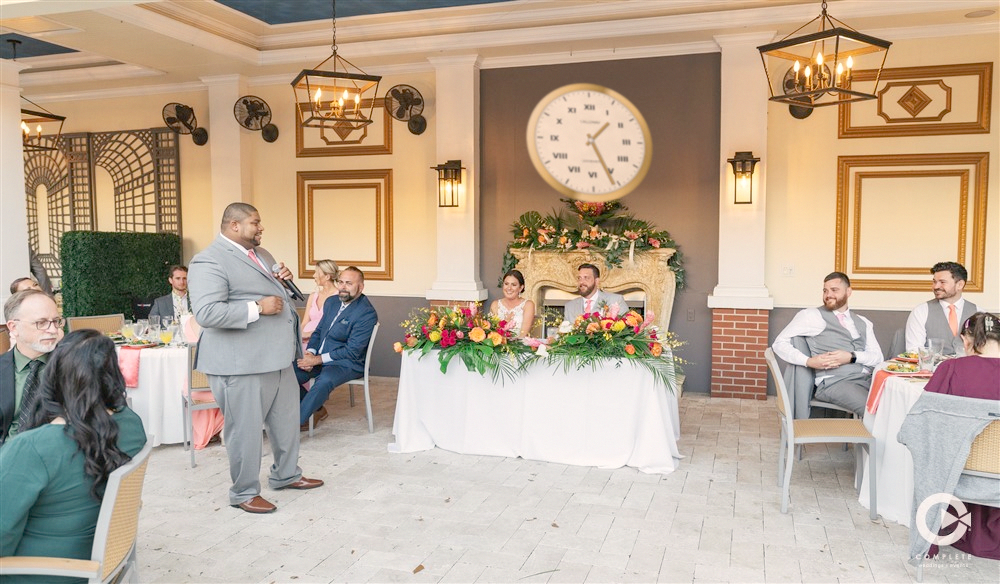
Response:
h=1 m=26
